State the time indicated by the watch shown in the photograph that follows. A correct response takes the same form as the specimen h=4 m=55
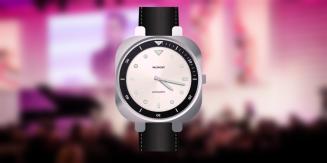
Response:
h=4 m=17
